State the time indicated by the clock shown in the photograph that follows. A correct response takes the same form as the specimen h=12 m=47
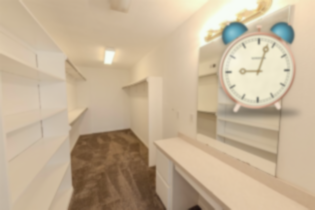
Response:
h=9 m=3
